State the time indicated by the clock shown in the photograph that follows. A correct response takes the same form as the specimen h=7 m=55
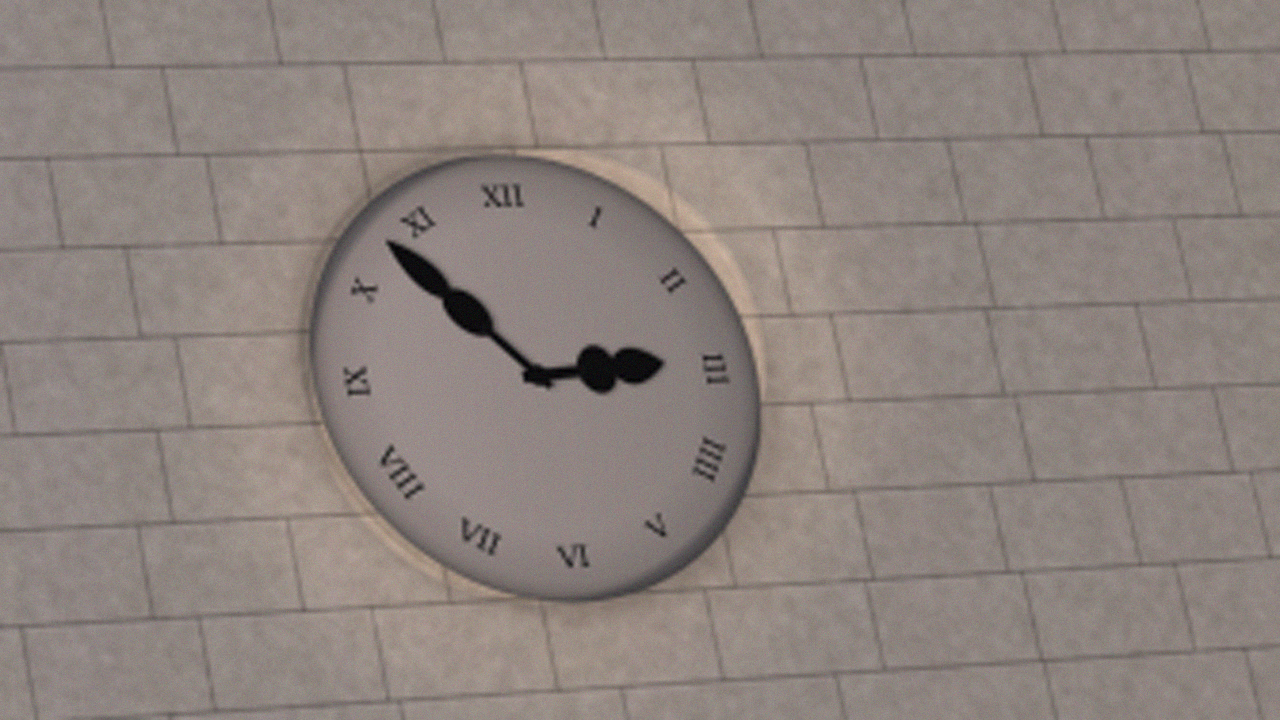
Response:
h=2 m=53
